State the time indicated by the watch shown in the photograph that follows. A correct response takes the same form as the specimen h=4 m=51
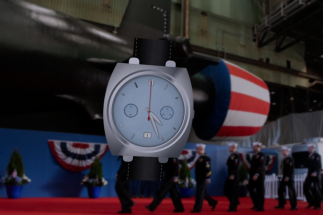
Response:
h=4 m=26
